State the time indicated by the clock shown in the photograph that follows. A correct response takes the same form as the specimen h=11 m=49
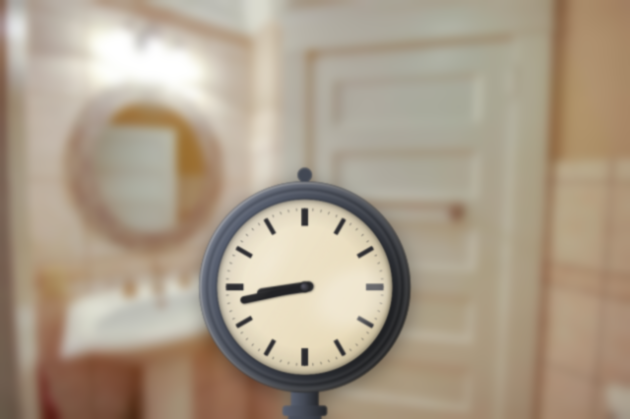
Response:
h=8 m=43
